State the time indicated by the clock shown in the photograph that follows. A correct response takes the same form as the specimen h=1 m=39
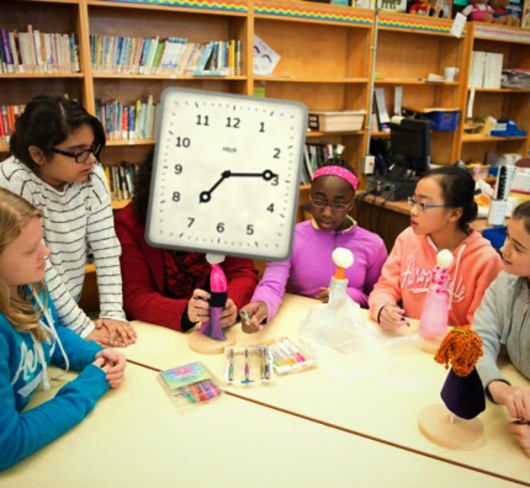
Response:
h=7 m=14
